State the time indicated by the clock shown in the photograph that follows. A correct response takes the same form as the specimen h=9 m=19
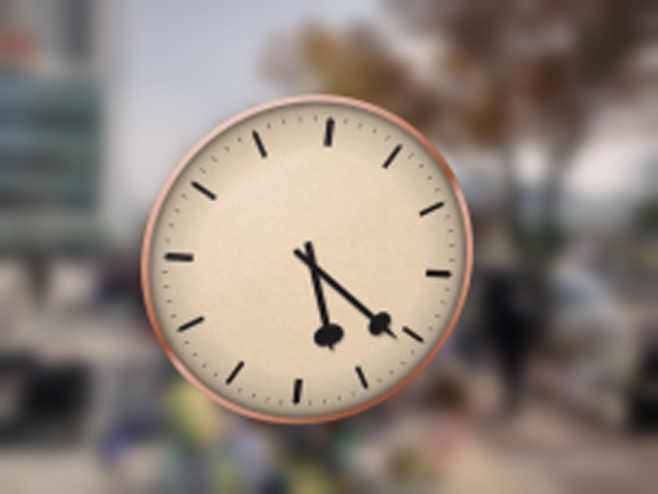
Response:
h=5 m=21
